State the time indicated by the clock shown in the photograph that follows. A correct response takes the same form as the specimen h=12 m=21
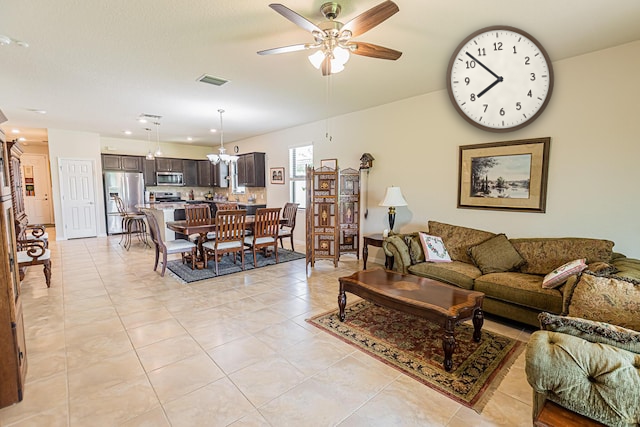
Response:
h=7 m=52
